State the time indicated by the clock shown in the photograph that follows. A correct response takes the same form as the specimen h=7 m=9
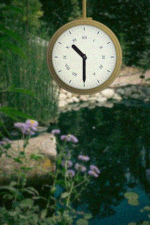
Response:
h=10 m=30
